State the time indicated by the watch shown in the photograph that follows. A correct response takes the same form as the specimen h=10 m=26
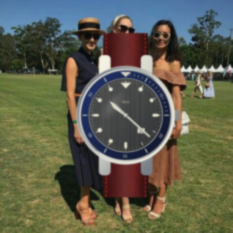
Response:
h=10 m=22
